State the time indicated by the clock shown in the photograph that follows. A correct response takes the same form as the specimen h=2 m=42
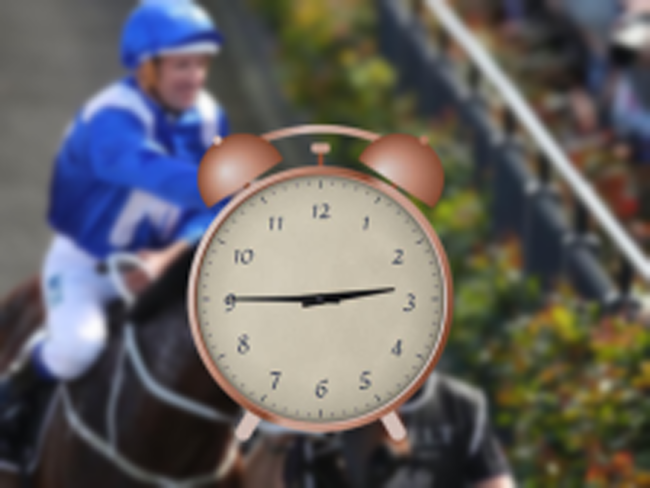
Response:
h=2 m=45
